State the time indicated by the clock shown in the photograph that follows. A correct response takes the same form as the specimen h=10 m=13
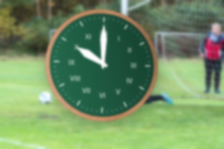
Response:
h=10 m=0
